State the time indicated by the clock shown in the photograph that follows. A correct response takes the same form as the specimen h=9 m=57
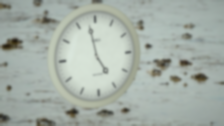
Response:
h=4 m=58
